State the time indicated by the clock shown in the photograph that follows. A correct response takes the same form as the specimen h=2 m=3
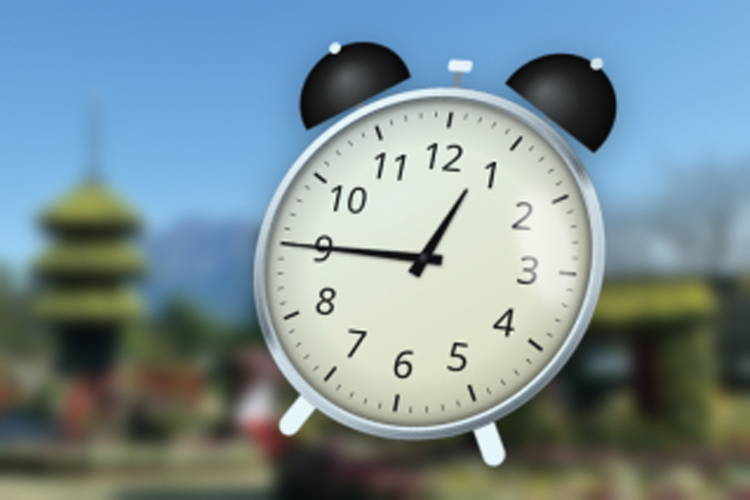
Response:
h=12 m=45
